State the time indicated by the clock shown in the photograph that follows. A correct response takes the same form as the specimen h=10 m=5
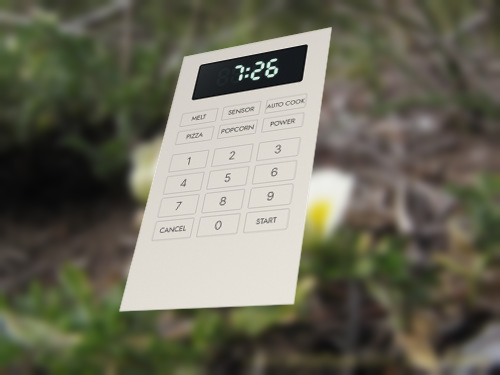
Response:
h=7 m=26
